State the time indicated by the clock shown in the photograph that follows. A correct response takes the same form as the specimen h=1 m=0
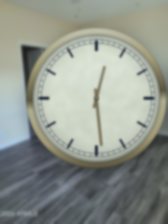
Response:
h=12 m=29
